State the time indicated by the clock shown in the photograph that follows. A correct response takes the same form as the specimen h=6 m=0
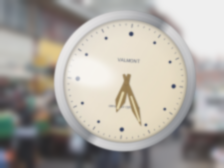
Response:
h=6 m=26
